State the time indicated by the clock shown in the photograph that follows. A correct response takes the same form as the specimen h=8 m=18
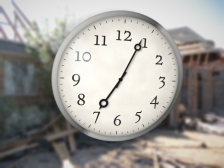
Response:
h=7 m=4
